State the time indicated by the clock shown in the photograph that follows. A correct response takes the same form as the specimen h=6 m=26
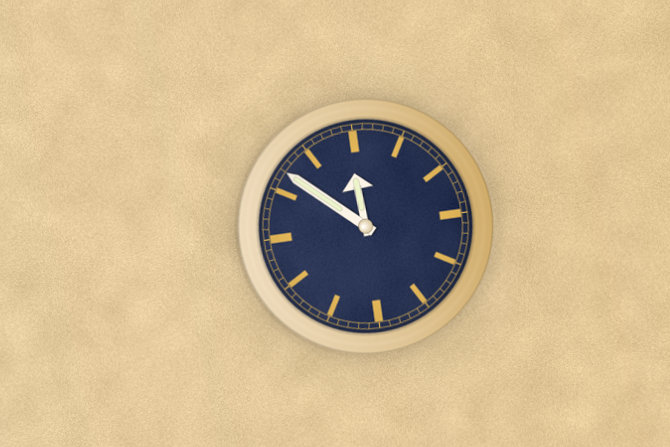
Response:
h=11 m=52
